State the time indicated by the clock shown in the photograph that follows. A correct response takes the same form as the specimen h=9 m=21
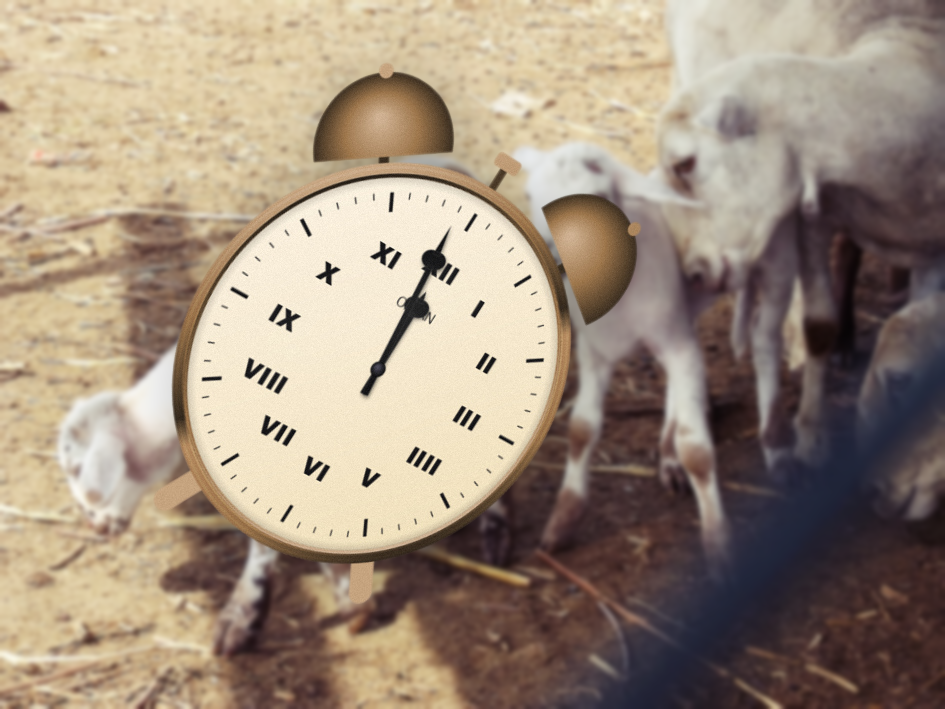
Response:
h=11 m=59
